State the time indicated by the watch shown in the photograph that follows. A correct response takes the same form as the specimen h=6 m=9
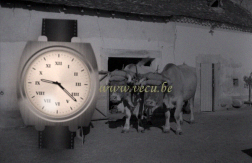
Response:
h=9 m=22
